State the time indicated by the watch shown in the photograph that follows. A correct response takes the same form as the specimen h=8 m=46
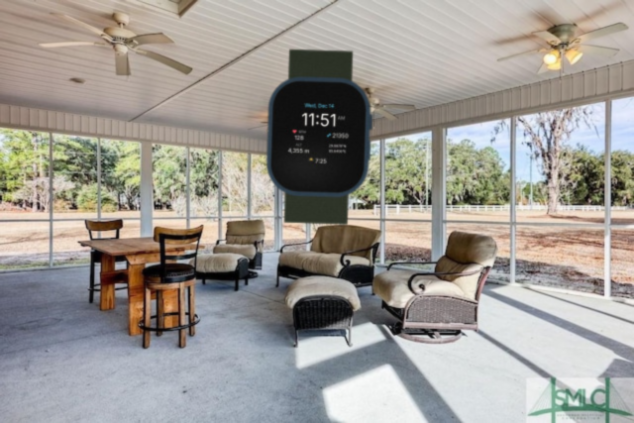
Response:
h=11 m=51
